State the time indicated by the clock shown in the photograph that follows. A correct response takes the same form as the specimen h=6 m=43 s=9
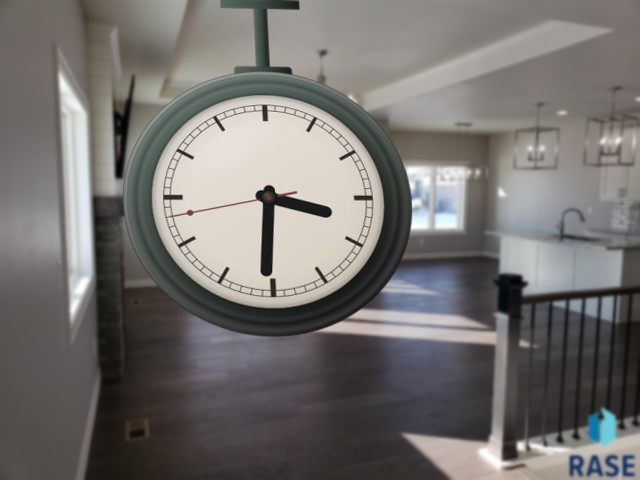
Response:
h=3 m=30 s=43
